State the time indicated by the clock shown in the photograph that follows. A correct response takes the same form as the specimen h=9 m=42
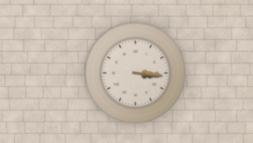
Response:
h=3 m=16
